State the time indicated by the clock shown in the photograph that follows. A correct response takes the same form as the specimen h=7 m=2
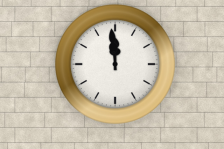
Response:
h=11 m=59
